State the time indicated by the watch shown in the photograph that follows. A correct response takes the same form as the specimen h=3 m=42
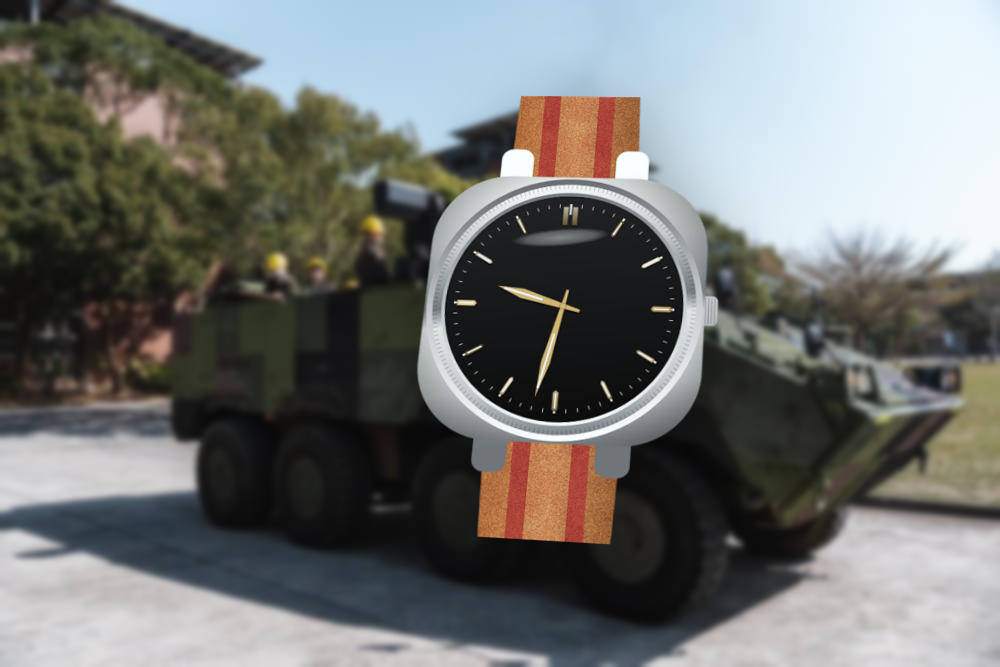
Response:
h=9 m=32
